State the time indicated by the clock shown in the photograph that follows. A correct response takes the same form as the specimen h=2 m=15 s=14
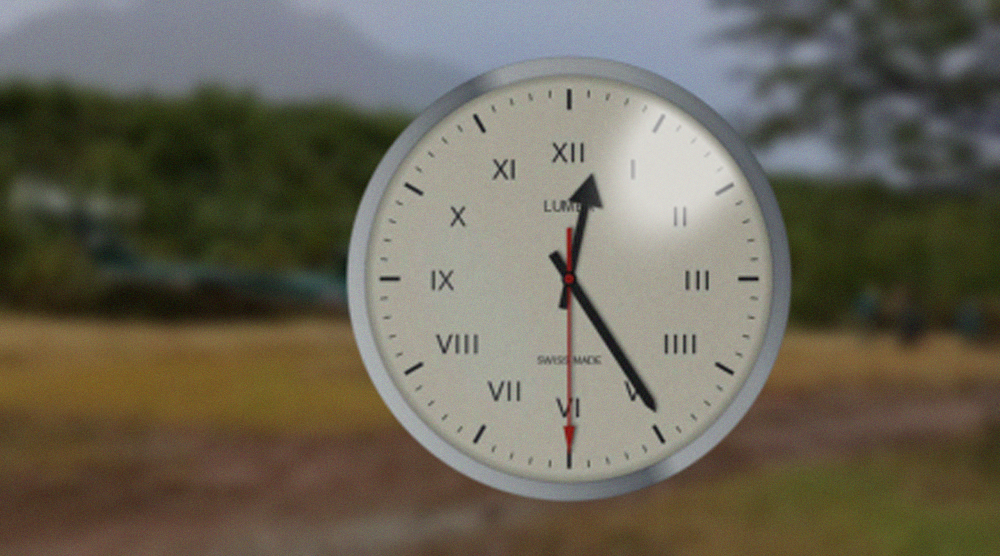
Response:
h=12 m=24 s=30
